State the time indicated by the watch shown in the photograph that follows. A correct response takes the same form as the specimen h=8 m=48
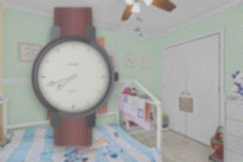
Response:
h=7 m=42
